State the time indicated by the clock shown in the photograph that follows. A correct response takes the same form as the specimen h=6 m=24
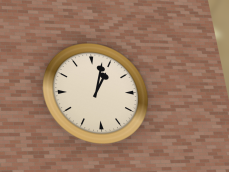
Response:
h=1 m=3
